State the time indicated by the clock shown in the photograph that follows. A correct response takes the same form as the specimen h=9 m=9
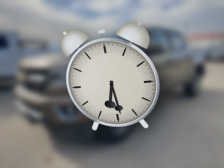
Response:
h=6 m=29
